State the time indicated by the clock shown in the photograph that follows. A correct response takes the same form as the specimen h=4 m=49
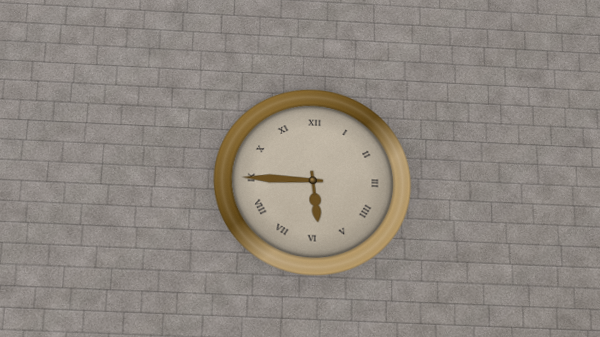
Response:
h=5 m=45
